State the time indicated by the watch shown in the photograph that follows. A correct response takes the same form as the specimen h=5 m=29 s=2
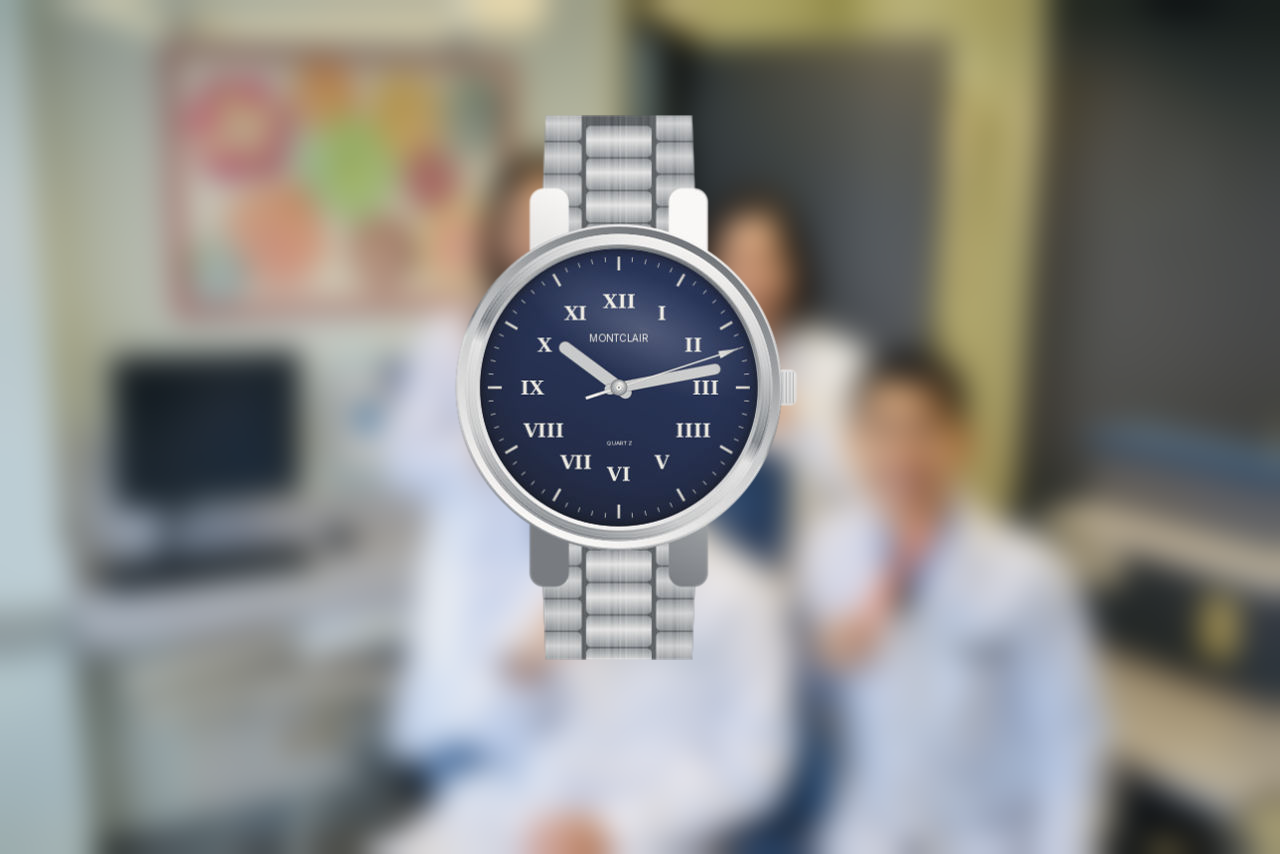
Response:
h=10 m=13 s=12
